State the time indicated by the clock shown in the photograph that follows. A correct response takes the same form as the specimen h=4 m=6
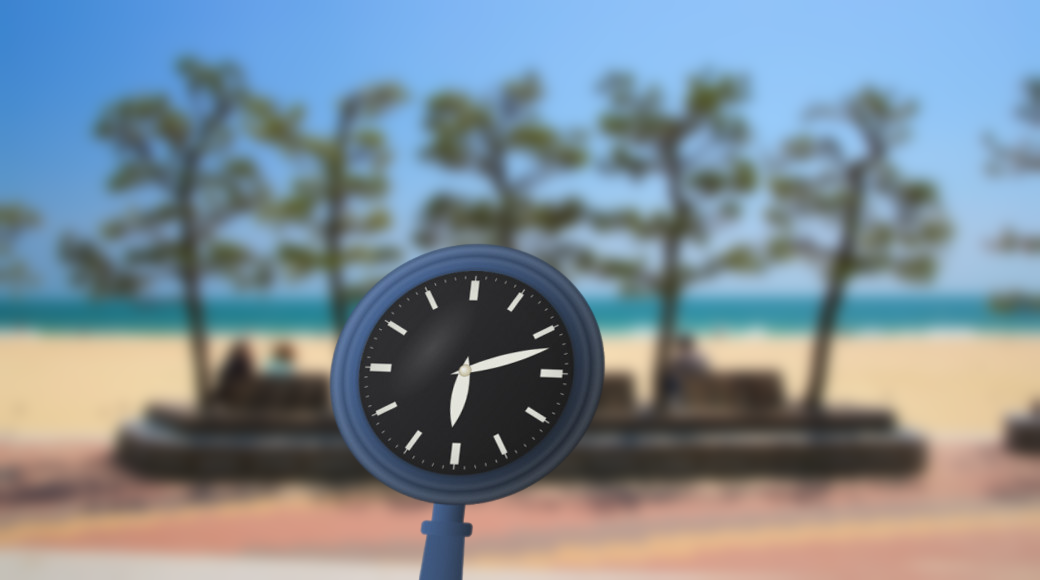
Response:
h=6 m=12
